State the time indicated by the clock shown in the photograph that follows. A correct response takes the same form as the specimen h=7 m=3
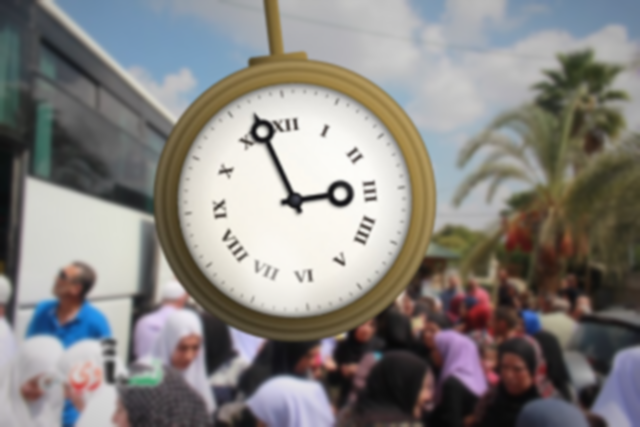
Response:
h=2 m=57
